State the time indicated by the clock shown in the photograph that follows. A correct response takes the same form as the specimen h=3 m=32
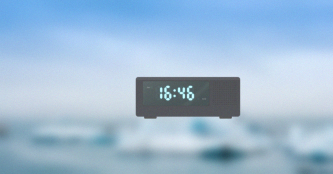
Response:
h=16 m=46
